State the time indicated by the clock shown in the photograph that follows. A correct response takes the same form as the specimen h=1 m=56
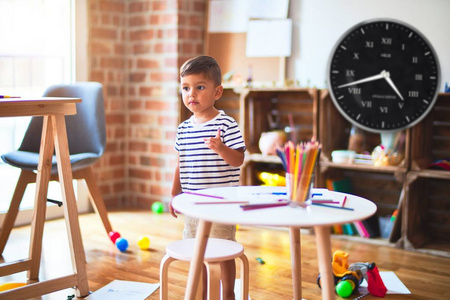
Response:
h=4 m=42
